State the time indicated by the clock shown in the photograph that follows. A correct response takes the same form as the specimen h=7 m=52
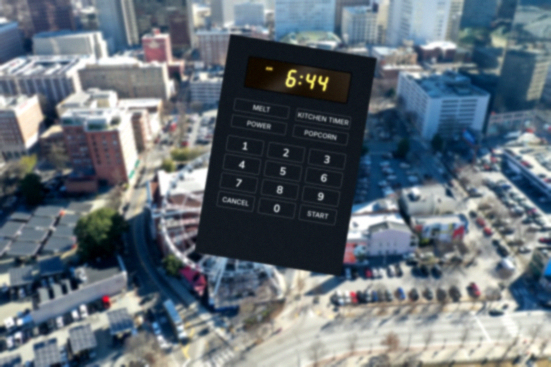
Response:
h=6 m=44
